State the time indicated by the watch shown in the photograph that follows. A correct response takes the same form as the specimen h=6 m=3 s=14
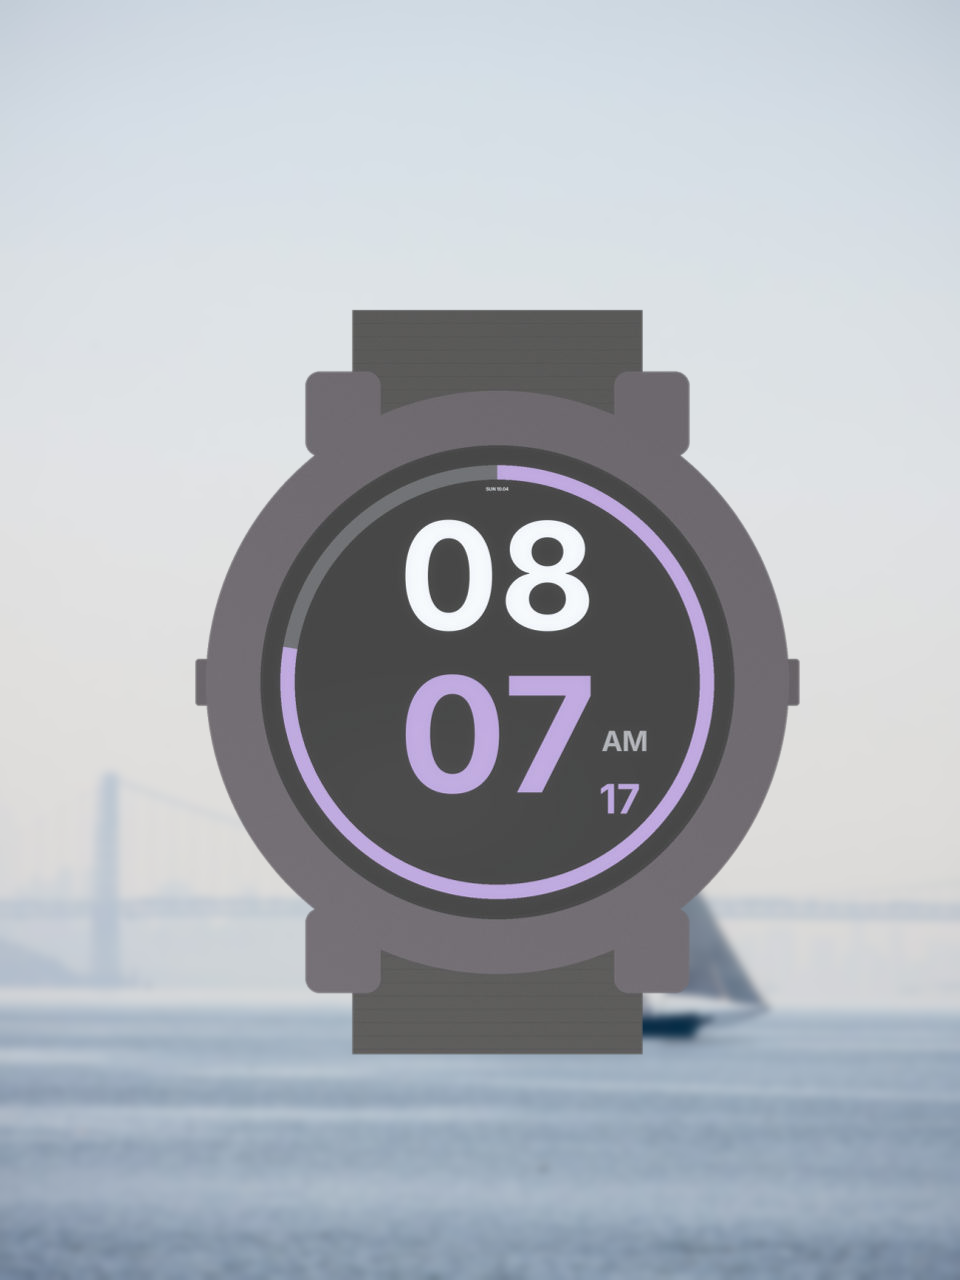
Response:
h=8 m=7 s=17
